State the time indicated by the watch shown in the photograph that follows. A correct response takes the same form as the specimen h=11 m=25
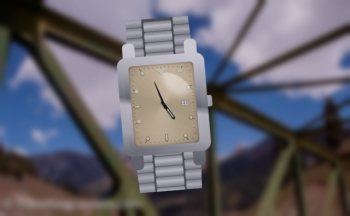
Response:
h=4 m=57
